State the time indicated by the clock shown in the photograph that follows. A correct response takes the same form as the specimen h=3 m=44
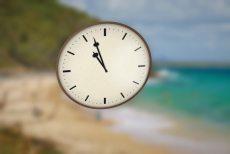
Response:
h=10 m=57
